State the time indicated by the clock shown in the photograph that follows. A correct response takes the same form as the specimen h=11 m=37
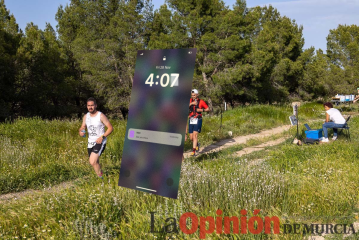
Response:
h=4 m=7
